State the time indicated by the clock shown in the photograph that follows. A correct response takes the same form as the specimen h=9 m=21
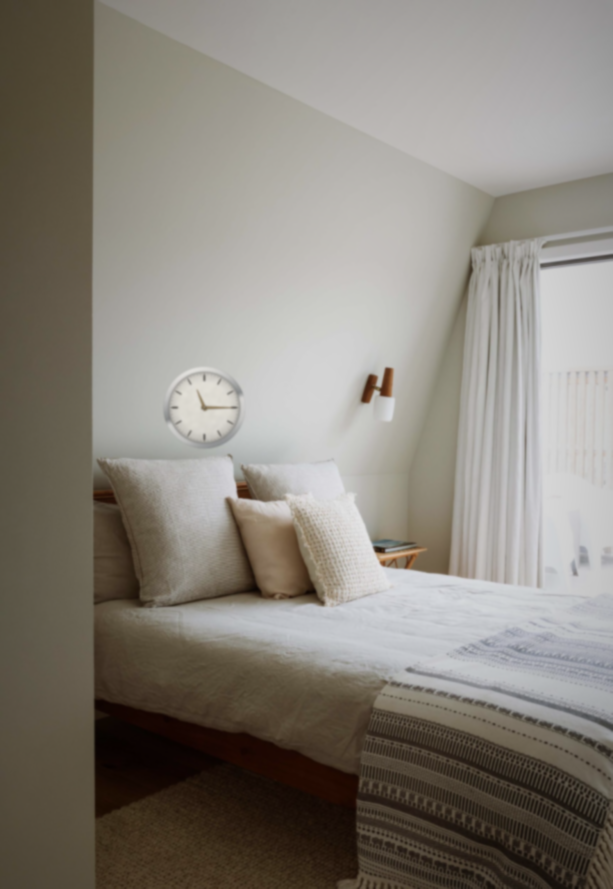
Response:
h=11 m=15
